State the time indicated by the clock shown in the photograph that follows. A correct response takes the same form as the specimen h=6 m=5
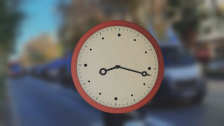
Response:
h=8 m=17
